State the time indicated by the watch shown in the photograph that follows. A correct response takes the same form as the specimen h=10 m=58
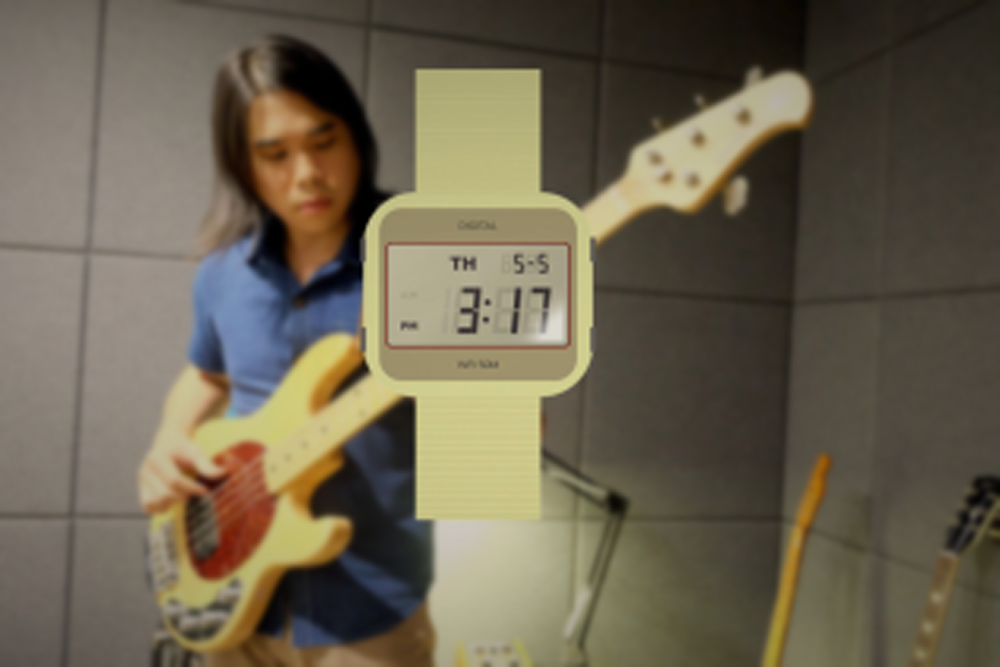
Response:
h=3 m=17
